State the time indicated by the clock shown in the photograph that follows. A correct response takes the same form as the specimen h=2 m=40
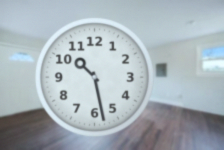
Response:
h=10 m=28
